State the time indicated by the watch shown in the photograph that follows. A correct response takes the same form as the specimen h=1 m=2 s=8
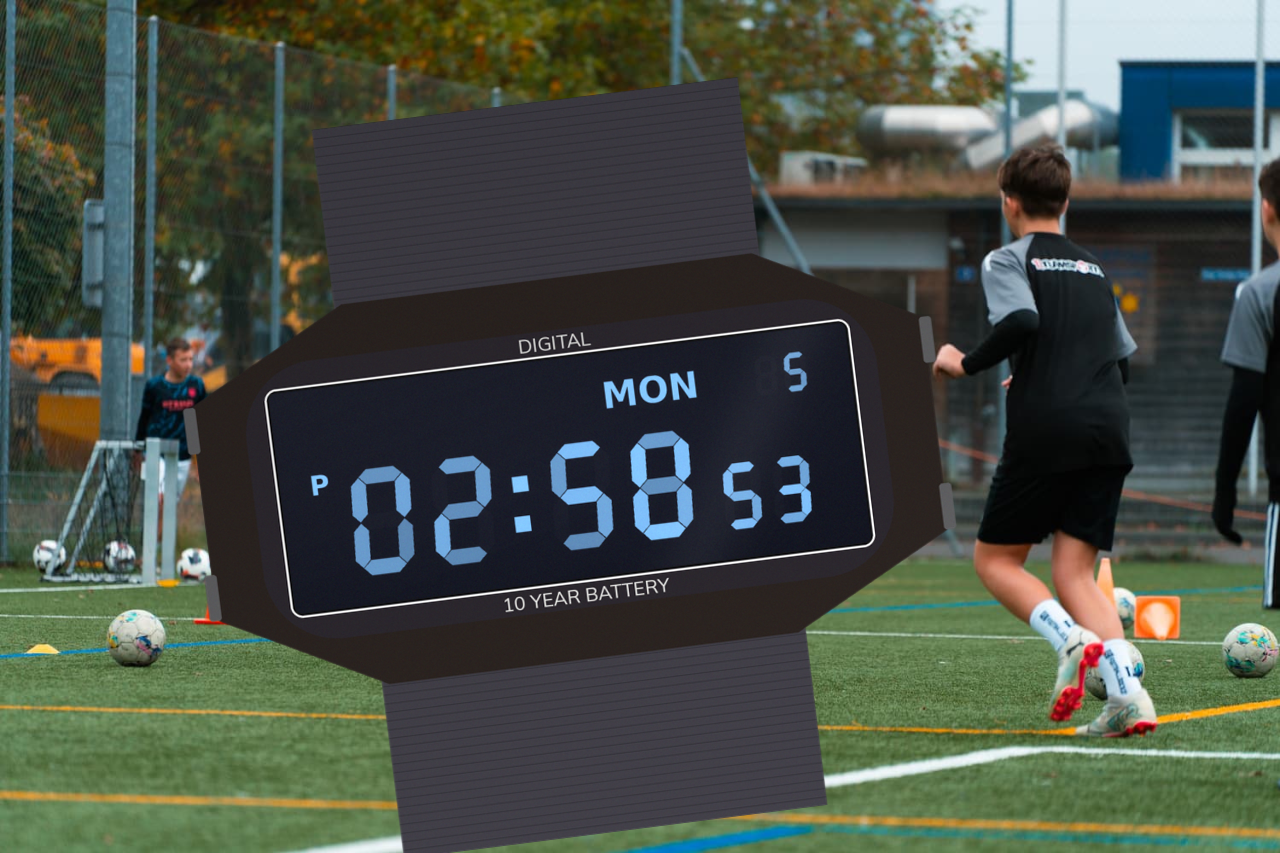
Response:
h=2 m=58 s=53
